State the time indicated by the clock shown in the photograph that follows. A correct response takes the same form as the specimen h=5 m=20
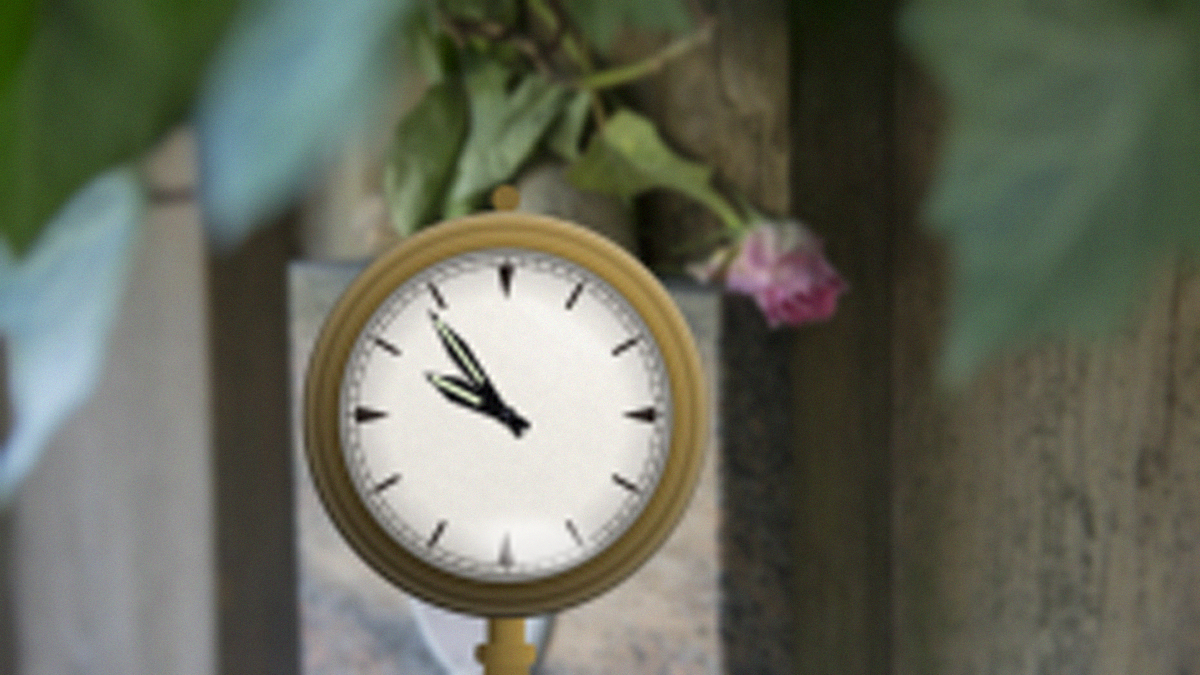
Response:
h=9 m=54
